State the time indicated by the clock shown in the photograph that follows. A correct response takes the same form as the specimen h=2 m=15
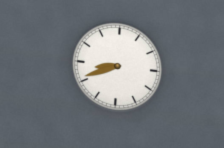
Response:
h=8 m=41
